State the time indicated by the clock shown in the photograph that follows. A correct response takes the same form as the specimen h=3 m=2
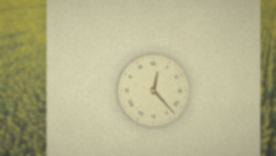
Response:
h=12 m=23
